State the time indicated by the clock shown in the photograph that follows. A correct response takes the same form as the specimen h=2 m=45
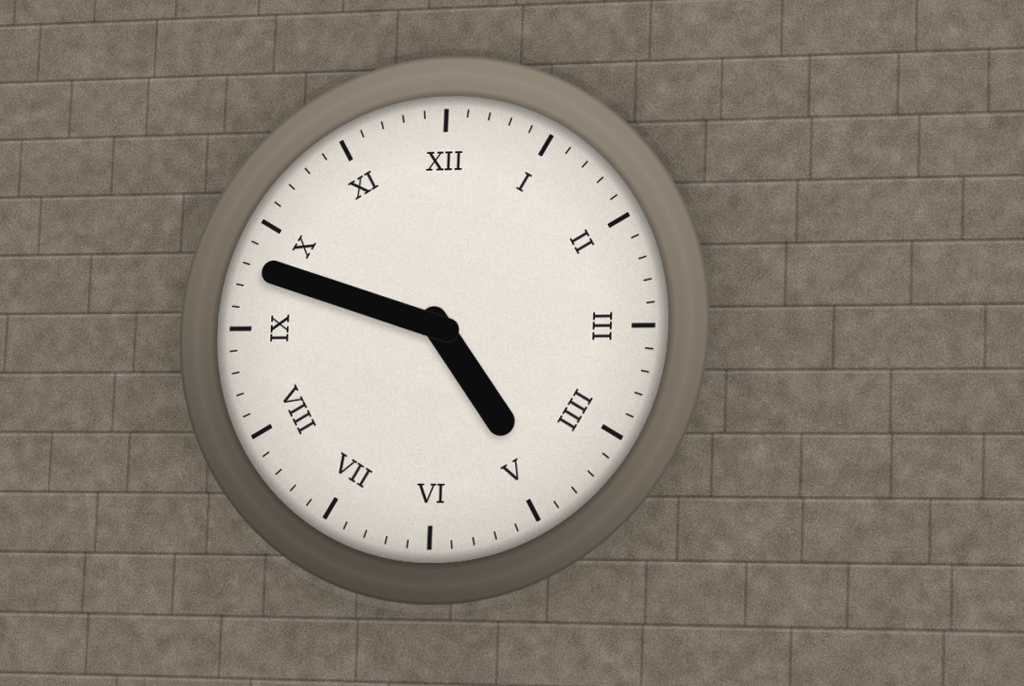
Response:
h=4 m=48
